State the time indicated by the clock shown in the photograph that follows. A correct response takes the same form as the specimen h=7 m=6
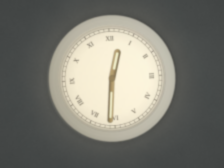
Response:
h=12 m=31
